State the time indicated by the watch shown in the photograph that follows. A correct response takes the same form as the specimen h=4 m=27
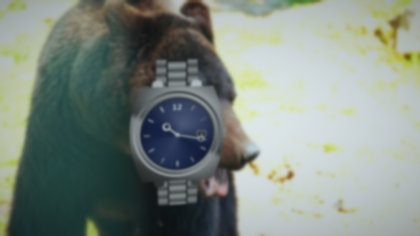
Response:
h=10 m=17
